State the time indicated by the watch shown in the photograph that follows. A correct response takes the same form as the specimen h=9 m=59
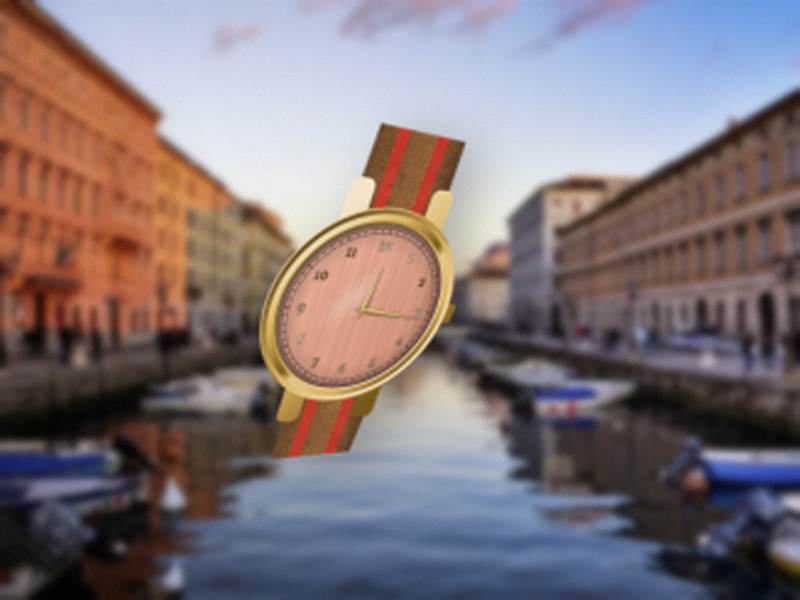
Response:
h=12 m=16
